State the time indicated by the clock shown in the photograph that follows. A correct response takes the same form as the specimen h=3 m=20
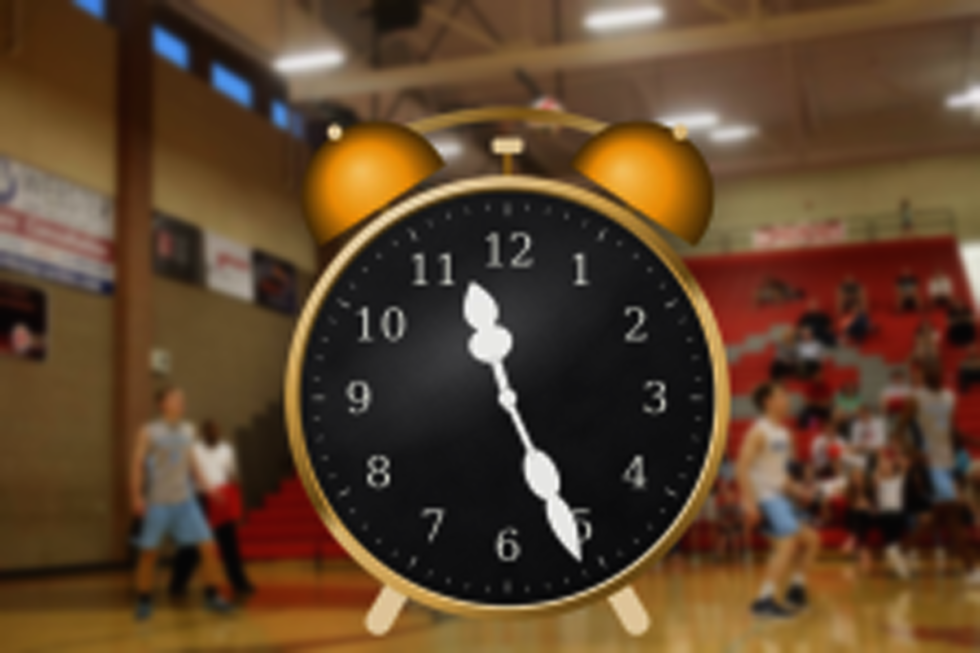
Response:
h=11 m=26
